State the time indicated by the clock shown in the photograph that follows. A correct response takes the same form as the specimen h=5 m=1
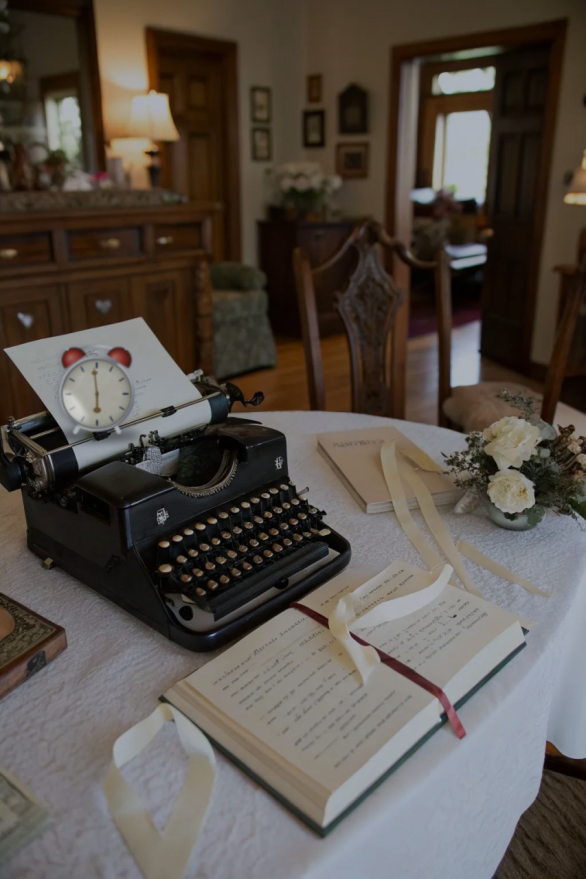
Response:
h=5 m=59
